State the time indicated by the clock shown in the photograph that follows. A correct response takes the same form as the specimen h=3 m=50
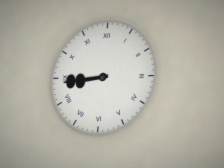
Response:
h=8 m=44
